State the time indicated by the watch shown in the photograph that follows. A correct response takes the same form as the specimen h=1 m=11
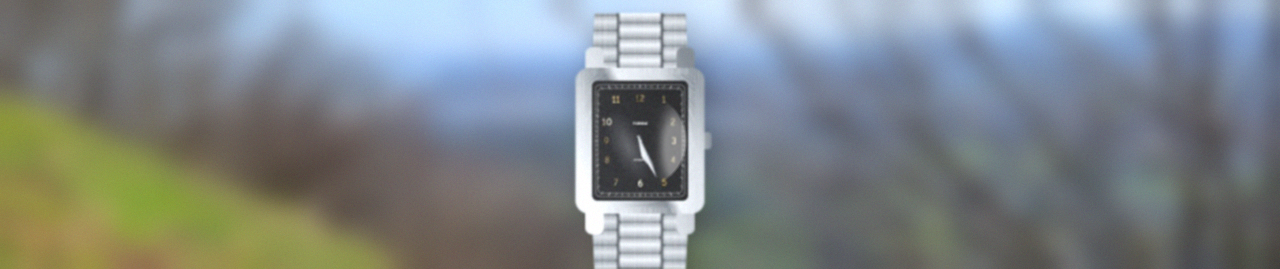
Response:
h=5 m=26
